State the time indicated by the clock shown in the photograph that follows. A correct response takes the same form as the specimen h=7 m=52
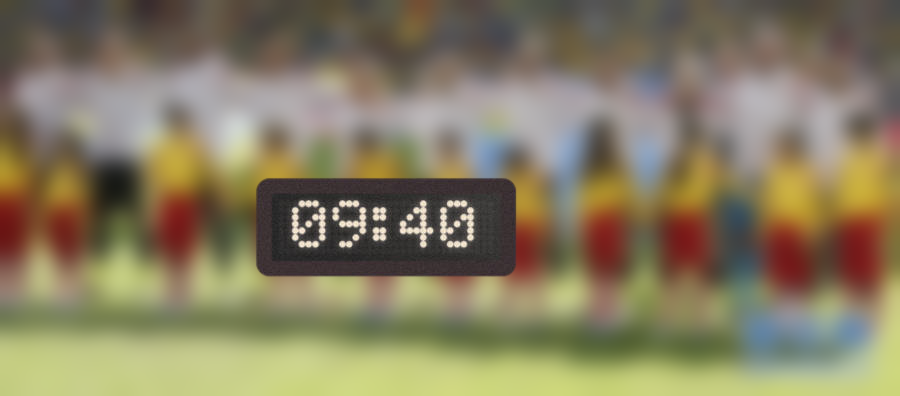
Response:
h=9 m=40
